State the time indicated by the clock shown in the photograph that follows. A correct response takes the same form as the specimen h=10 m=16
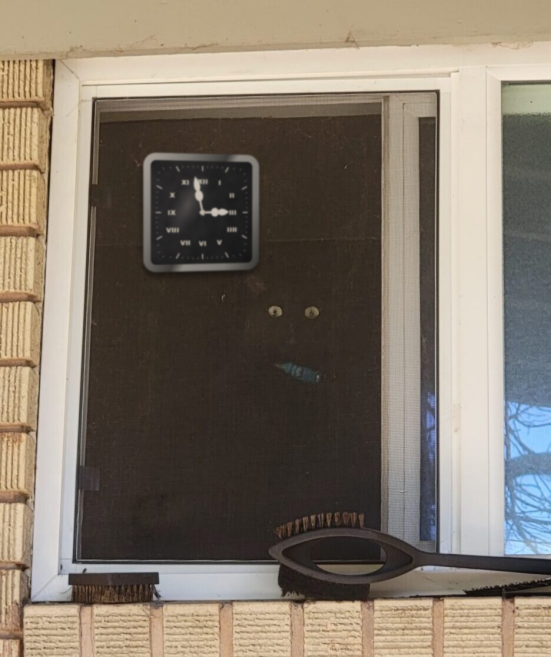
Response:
h=2 m=58
